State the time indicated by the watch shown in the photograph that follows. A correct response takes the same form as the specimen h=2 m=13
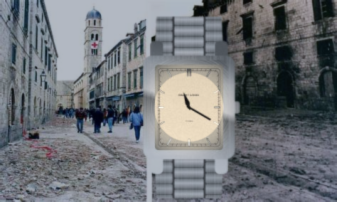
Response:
h=11 m=20
